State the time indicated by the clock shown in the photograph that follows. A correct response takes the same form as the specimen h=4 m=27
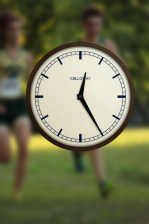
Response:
h=12 m=25
